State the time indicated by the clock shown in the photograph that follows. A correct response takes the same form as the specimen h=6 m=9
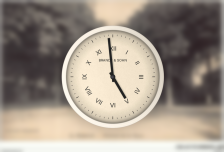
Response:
h=4 m=59
